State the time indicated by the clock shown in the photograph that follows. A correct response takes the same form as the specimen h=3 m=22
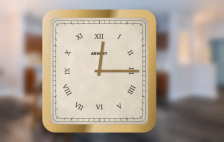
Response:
h=12 m=15
